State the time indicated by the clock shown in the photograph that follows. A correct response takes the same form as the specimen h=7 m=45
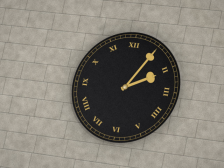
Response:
h=2 m=5
